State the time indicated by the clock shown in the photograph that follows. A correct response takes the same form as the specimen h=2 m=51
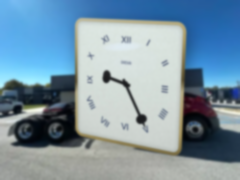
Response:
h=9 m=25
